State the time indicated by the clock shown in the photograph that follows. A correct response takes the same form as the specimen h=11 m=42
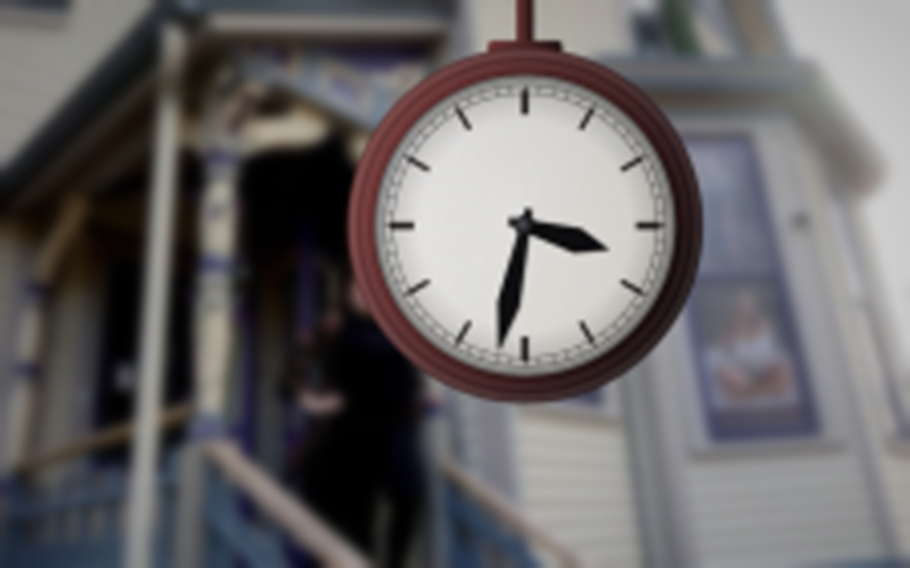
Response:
h=3 m=32
